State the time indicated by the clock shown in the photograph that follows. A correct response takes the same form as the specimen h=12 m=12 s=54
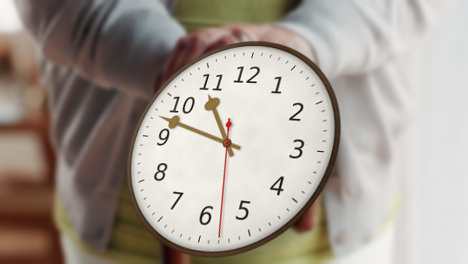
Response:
h=10 m=47 s=28
